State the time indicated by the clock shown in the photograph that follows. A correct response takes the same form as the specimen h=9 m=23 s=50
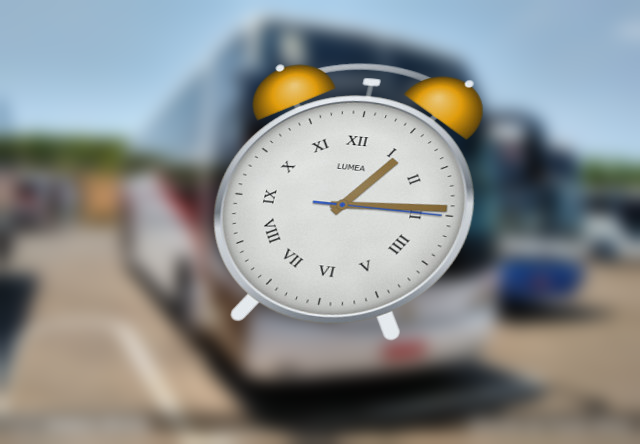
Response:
h=1 m=14 s=15
